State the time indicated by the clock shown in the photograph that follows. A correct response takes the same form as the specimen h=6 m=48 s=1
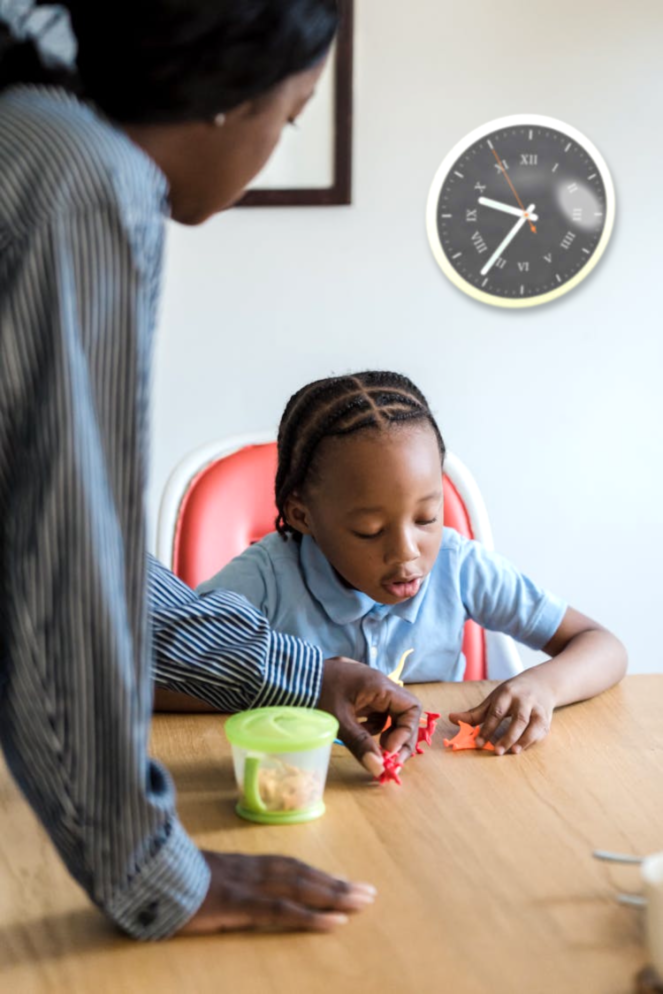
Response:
h=9 m=35 s=55
